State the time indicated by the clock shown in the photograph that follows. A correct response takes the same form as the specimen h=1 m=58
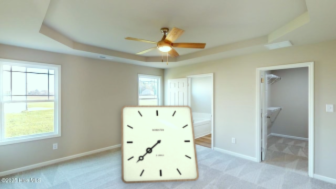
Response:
h=7 m=38
